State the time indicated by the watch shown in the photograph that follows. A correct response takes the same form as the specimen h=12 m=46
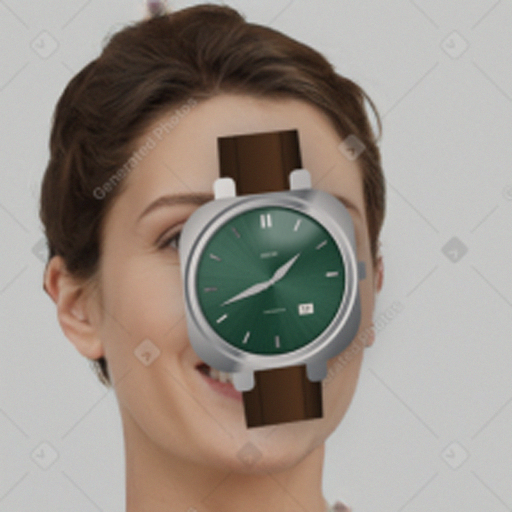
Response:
h=1 m=42
